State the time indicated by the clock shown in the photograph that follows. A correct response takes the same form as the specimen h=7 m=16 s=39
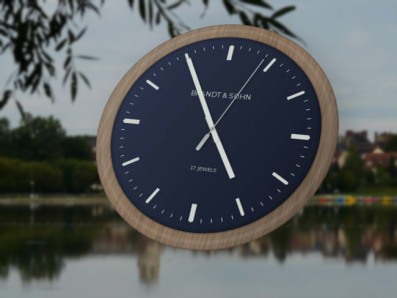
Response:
h=4 m=55 s=4
